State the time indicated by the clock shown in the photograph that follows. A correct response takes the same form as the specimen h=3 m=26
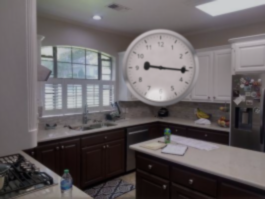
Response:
h=9 m=16
